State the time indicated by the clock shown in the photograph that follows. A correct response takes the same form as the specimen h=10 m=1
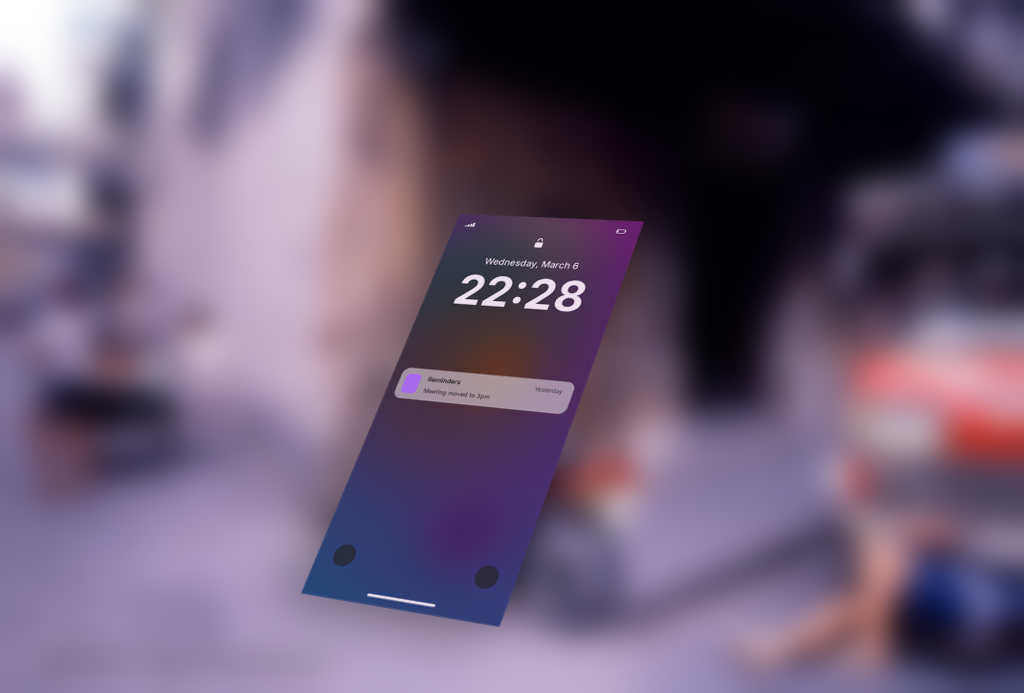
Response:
h=22 m=28
